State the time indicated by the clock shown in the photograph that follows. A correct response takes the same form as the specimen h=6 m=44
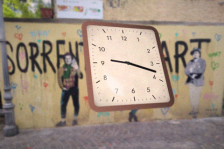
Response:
h=9 m=18
